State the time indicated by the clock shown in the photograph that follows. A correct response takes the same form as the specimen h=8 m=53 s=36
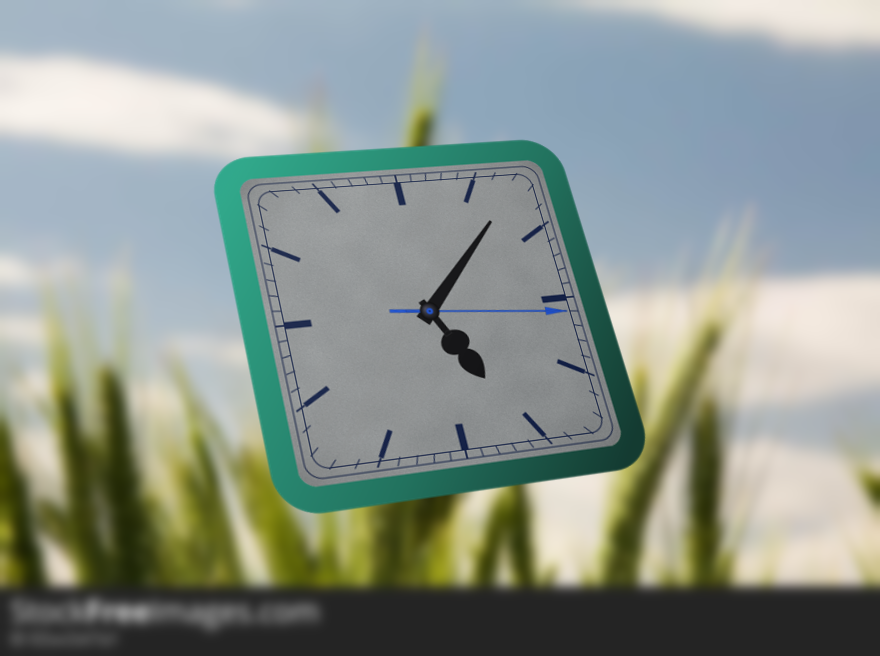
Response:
h=5 m=7 s=16
